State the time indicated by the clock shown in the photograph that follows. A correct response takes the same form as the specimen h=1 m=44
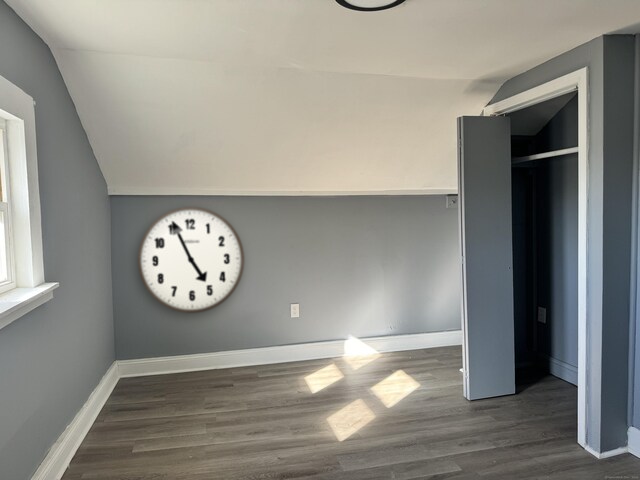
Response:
h=4 m=56
